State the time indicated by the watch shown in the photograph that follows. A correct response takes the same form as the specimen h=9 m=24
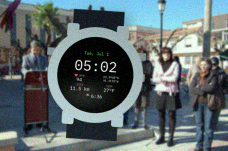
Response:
h=5 m=2
